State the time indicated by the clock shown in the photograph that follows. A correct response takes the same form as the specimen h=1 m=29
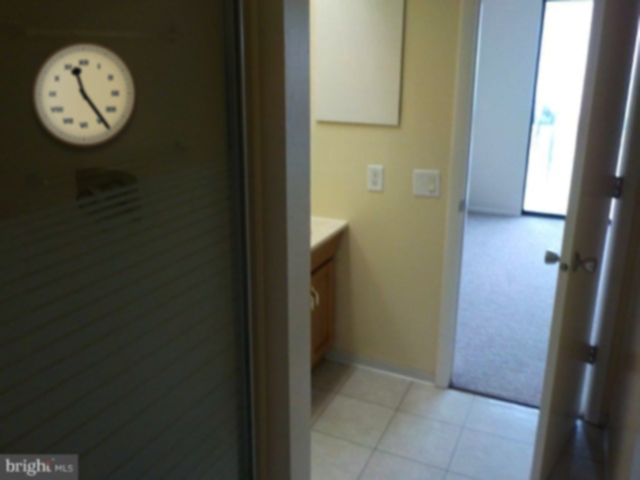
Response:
h=11 m=24
